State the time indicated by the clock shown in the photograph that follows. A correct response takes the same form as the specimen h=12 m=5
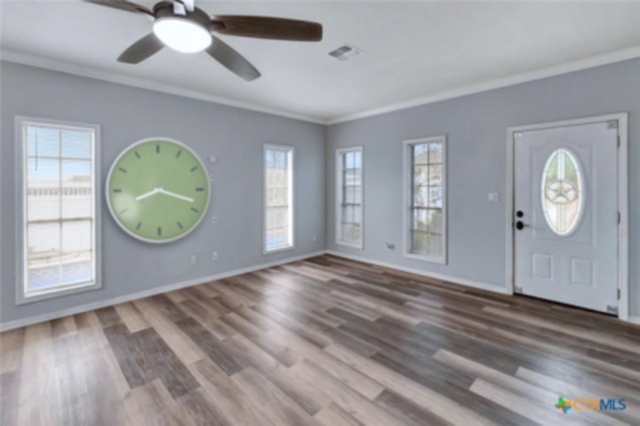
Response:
h=8 m=18
